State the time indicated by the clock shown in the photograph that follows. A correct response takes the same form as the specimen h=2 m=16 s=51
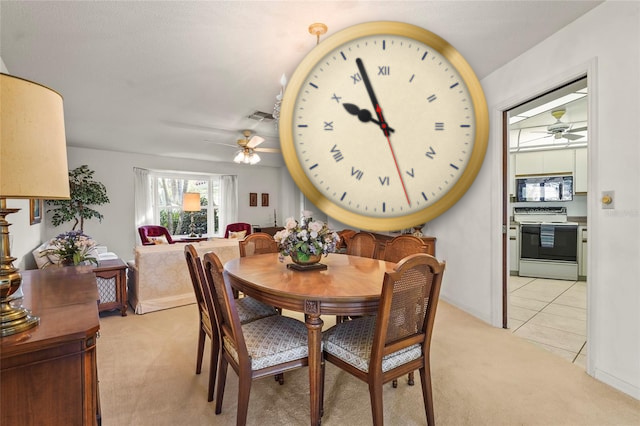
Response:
h=9 m=56 s=27
